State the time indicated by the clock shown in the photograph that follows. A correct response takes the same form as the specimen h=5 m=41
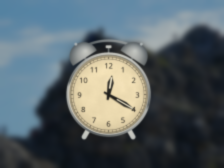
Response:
h=12 m=20
